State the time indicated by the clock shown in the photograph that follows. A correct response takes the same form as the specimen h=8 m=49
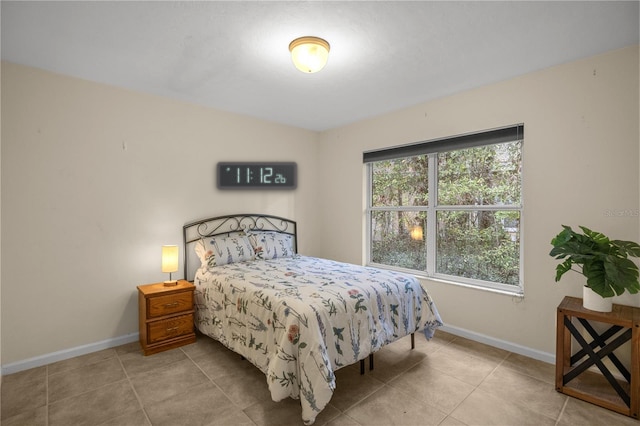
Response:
h=11 m=12
